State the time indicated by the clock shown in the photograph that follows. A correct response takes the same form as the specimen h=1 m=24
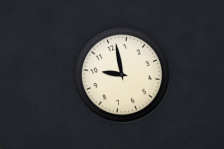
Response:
h=10 m=2
